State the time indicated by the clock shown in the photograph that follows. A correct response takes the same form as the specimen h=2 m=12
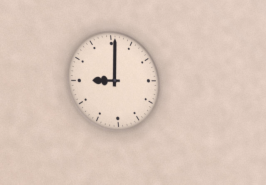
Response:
h=9 m=1
